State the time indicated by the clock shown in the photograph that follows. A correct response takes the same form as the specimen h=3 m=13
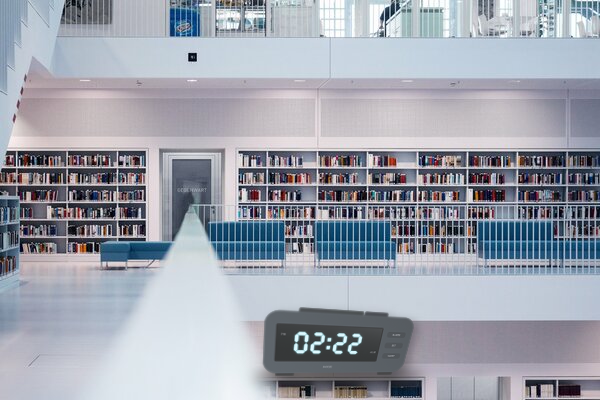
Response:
h=2 m=22
